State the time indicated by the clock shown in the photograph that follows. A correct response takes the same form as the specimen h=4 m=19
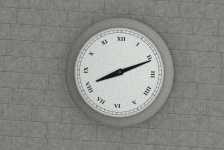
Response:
h=8 m=11
